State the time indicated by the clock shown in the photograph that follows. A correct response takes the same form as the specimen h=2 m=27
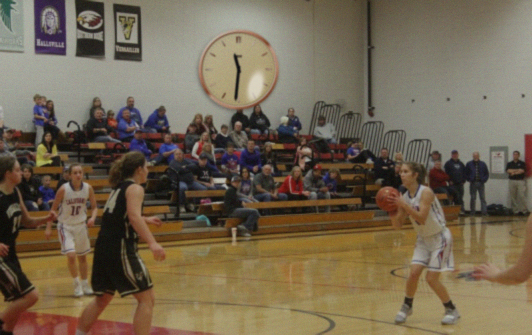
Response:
h=11 m=31
